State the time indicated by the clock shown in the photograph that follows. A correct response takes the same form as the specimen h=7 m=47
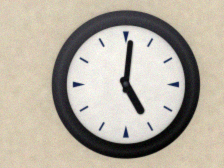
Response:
h=5 m=1
